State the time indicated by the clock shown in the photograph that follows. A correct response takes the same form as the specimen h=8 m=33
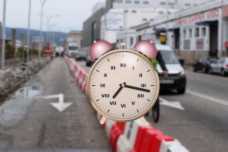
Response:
h=7 m=17
